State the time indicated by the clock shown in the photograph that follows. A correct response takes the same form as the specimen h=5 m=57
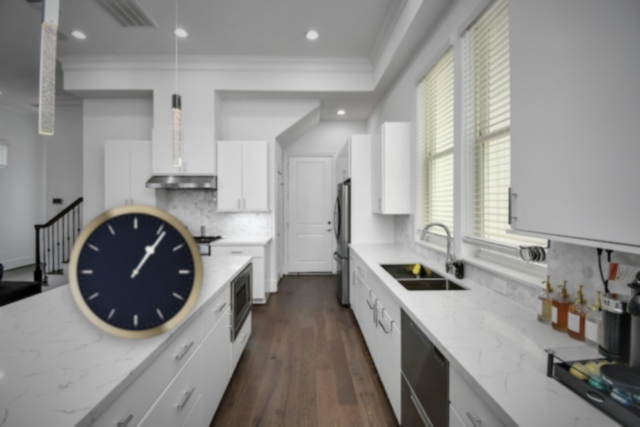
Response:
h=1 m=6
